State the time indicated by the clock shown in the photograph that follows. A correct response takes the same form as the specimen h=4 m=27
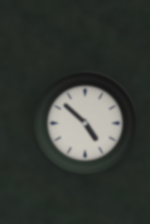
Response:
h=4 m=52
